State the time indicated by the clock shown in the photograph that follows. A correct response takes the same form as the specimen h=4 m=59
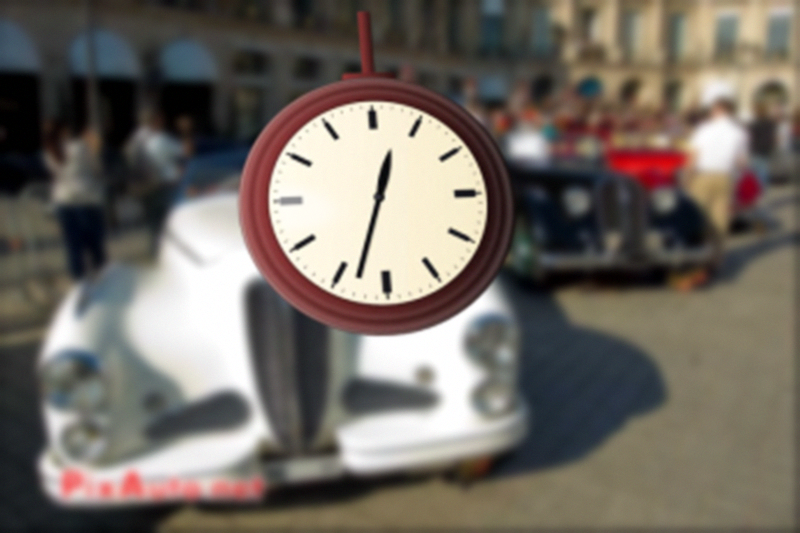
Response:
h=12 m=33
